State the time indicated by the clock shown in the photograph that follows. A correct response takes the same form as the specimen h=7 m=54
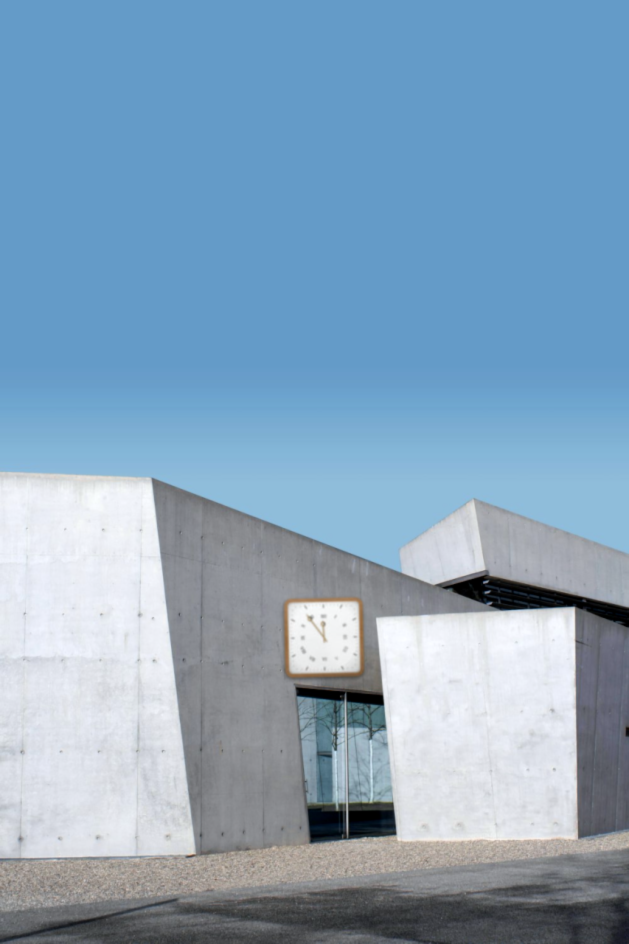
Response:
h=11 m=54
